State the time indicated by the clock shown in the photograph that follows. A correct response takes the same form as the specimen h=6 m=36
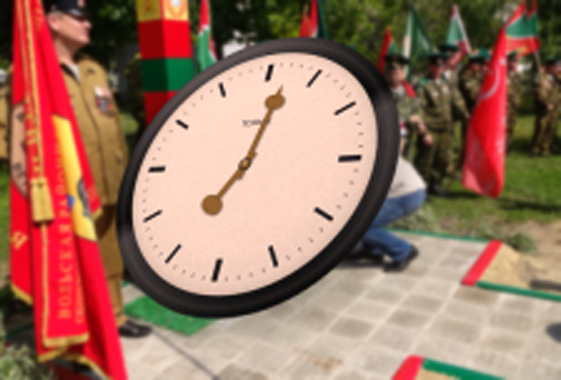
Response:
h=7 m=2
